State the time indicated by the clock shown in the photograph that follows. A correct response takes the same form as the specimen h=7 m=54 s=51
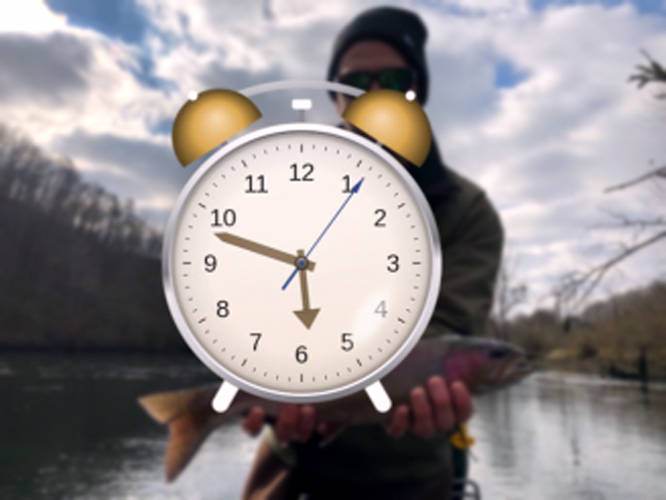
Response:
h=5 m=48 s=6
